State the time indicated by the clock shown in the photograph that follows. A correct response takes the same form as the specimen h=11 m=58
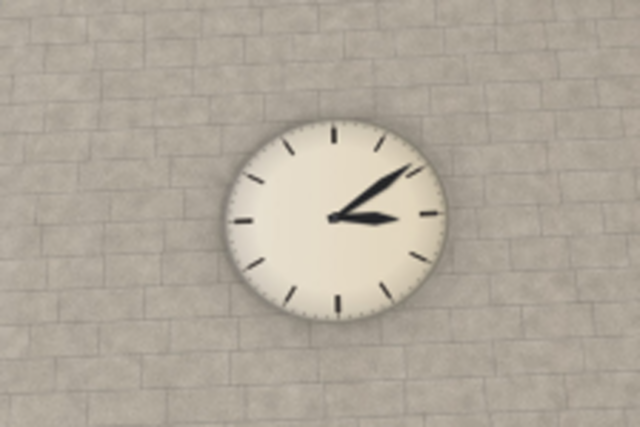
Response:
h=3 m=9
